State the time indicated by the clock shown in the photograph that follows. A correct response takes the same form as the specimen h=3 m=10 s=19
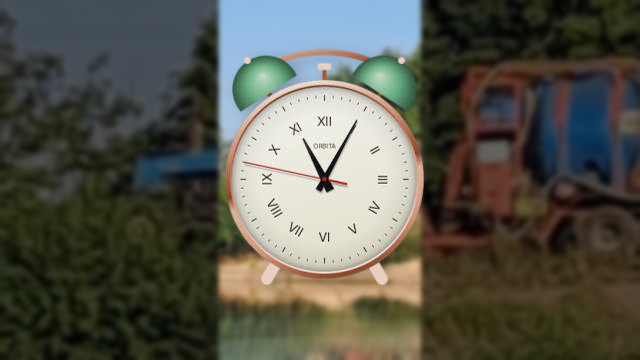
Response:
h=11 m=4 s=47
